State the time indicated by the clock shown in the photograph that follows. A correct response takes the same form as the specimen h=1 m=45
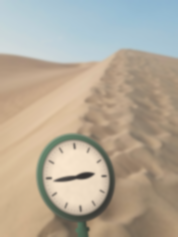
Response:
h=2 m=44
